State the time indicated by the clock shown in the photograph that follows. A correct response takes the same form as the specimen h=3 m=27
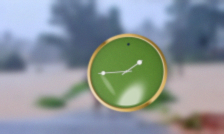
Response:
h=1 m=44
